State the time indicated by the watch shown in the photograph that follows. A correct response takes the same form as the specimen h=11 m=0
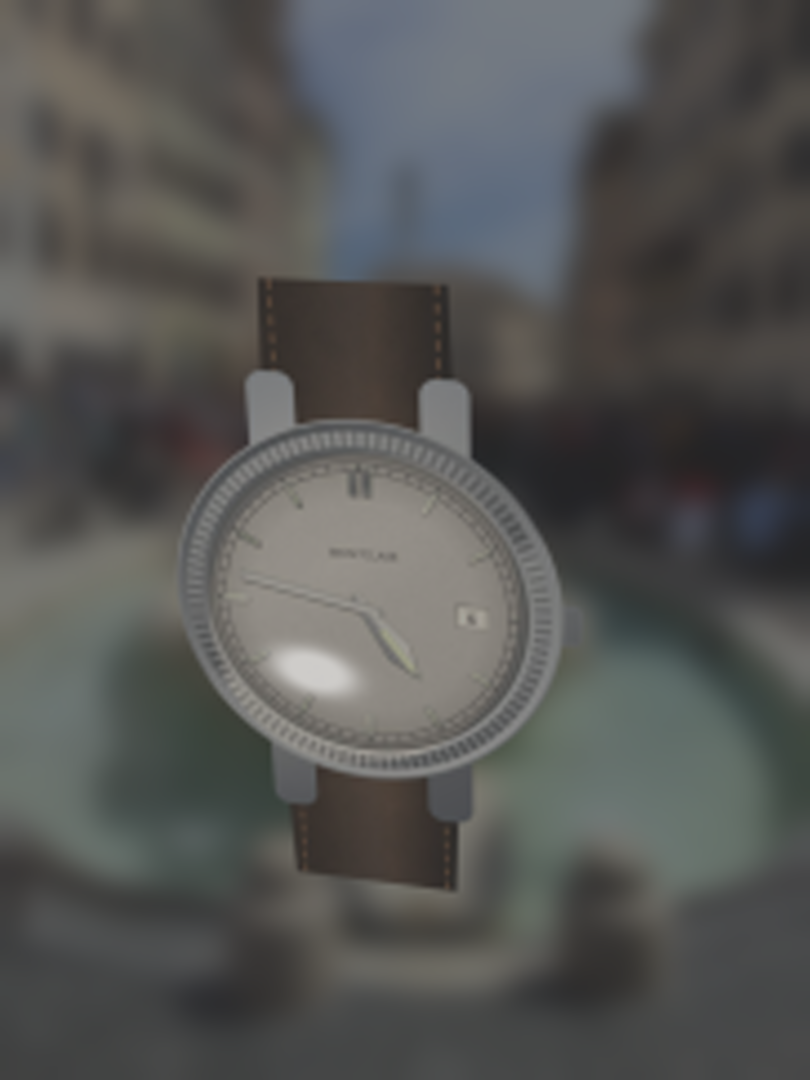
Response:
h=4 m=47
